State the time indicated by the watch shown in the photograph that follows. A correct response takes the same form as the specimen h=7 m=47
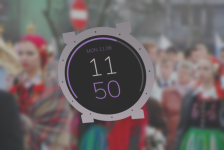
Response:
h=11 m=50
